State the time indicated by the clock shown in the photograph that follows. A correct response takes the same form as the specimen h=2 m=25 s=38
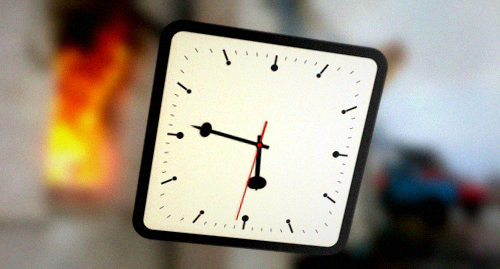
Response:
h=5 m=46 s=31
